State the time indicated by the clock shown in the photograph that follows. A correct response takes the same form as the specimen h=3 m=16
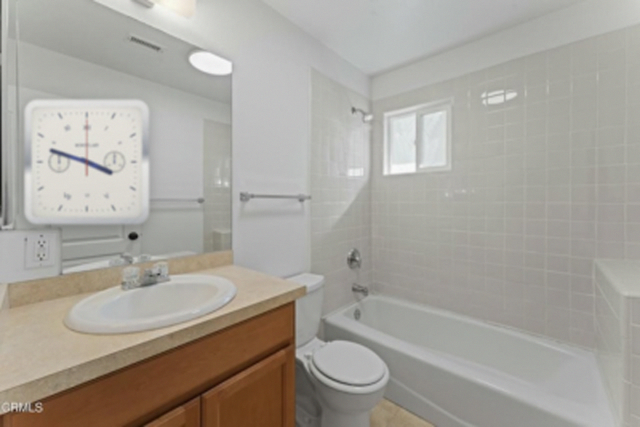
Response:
h=3 m=48
